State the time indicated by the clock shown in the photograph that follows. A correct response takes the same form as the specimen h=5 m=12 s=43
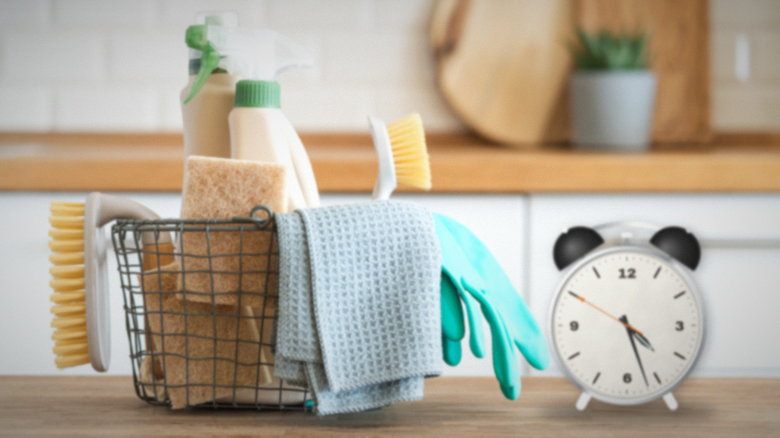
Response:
h=4 m=26 s=50
